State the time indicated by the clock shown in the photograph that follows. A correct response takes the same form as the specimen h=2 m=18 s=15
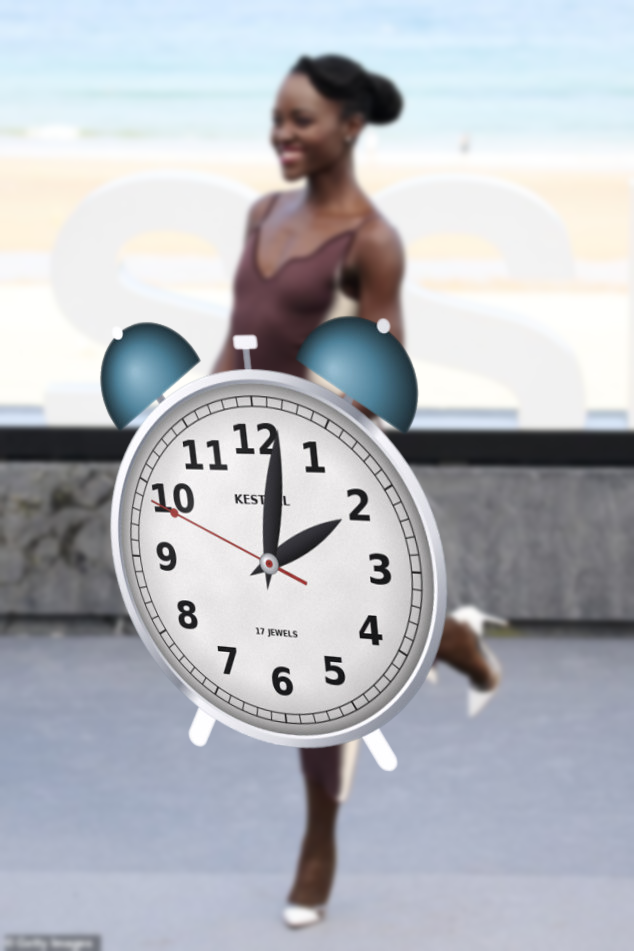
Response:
h=2 m=1 s=49
